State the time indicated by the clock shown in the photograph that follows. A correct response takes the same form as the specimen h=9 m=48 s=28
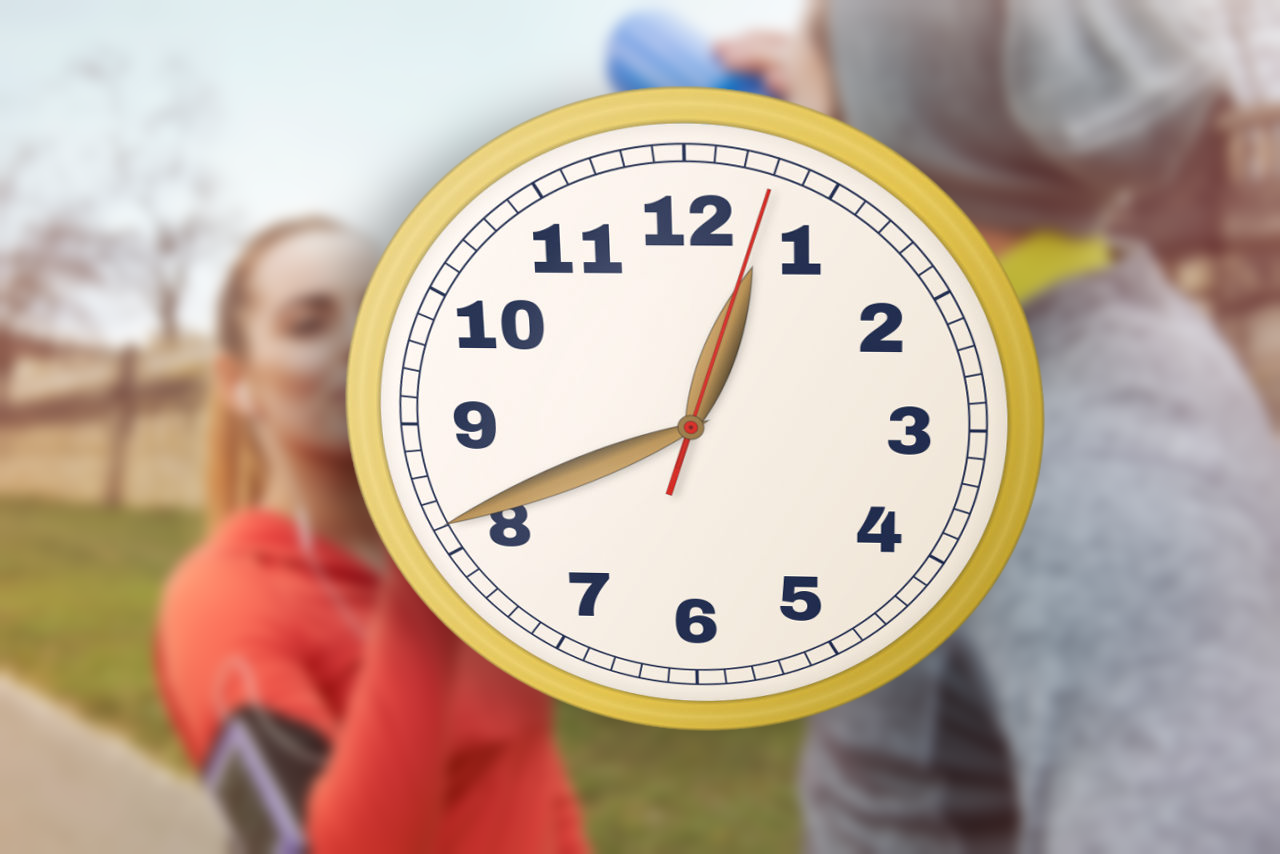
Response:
h=12 m=41 s=3
